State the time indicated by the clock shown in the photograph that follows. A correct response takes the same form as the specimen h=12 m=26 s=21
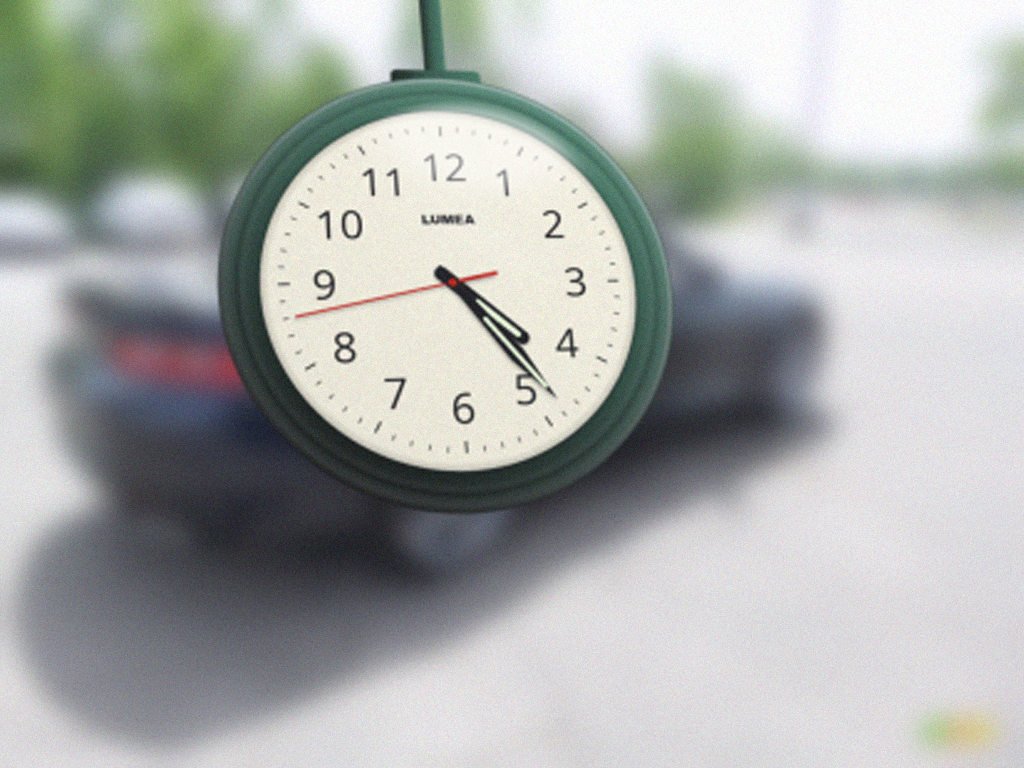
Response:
h=4 m=23 s=43
